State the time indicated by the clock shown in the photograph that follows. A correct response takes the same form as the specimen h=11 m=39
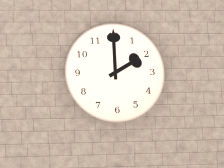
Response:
h=2 m=0
